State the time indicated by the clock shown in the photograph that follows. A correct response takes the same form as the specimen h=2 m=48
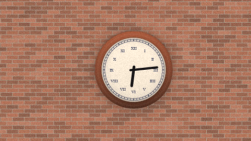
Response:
h=6 m=14
